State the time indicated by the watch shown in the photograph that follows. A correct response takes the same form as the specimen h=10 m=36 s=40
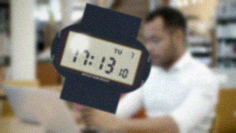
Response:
h=17 m=13 s=10
